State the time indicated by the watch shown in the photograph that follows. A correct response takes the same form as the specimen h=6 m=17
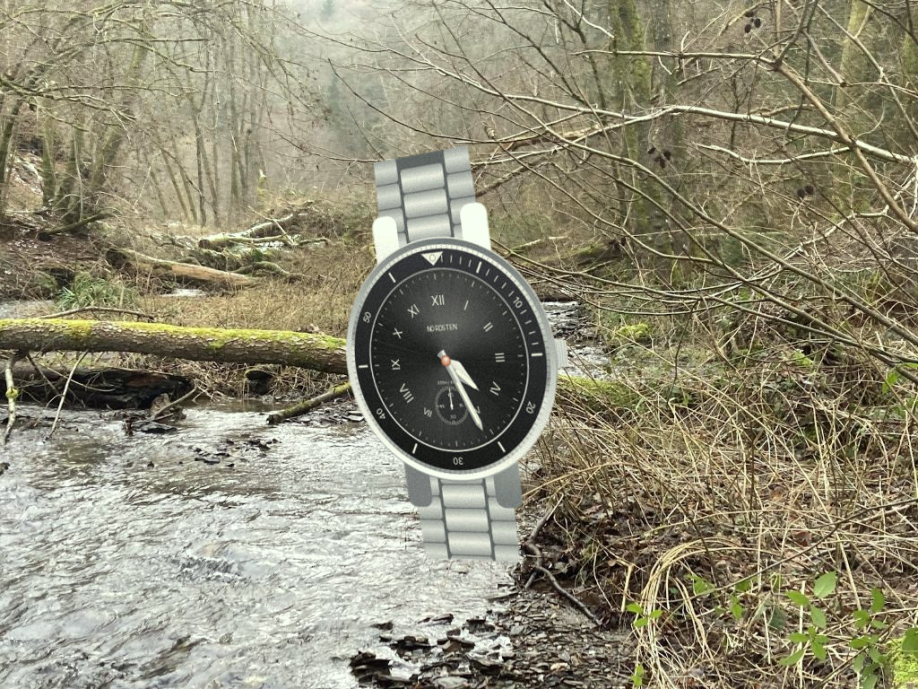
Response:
h=4 m=26
